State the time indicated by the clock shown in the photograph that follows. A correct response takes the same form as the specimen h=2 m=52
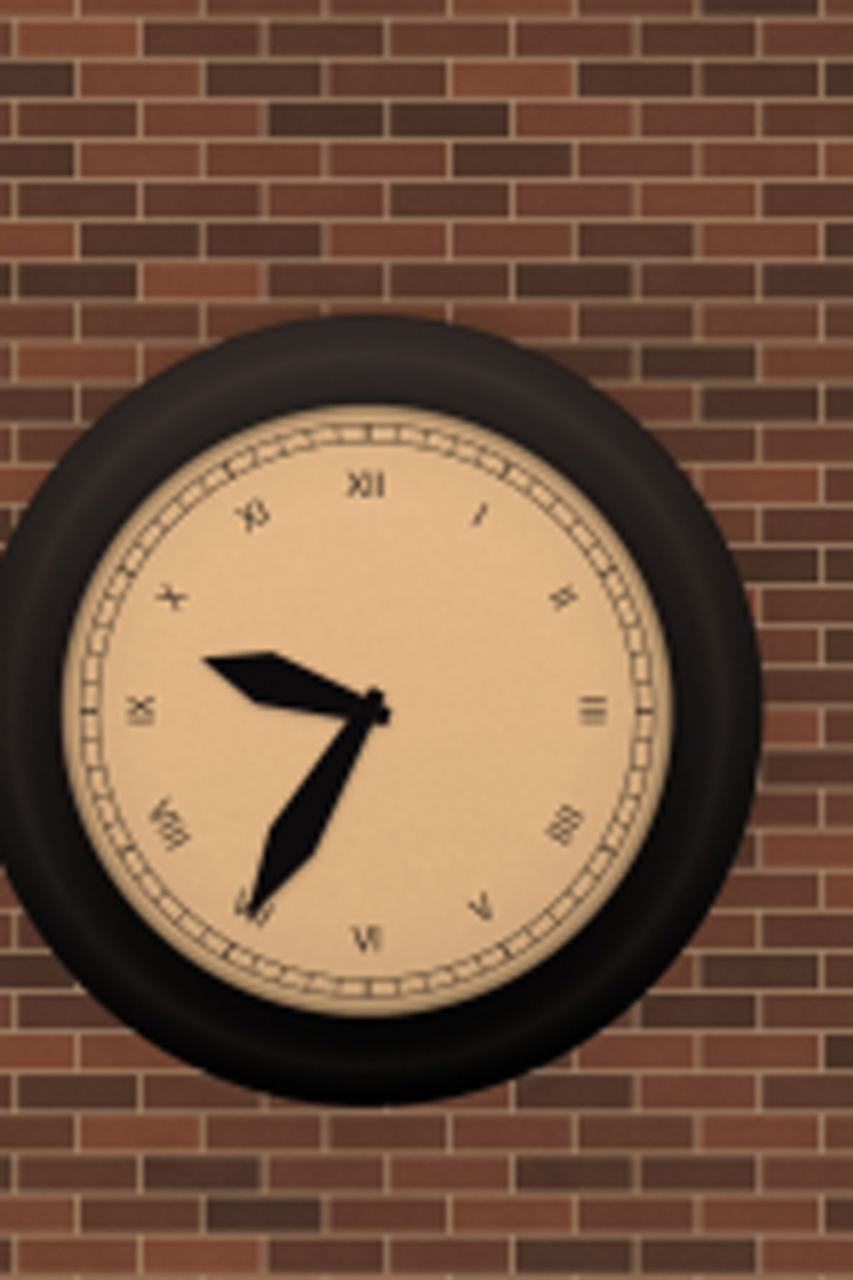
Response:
h=9 m=35
